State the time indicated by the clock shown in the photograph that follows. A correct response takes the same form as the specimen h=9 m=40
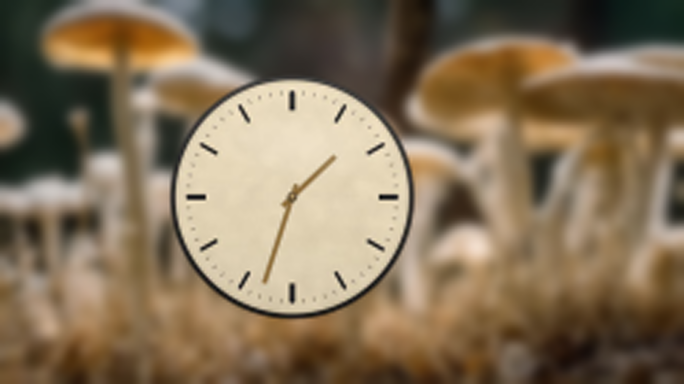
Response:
h=1 m=33
